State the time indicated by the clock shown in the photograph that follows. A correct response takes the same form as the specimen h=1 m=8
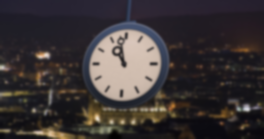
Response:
h=10 m=58
